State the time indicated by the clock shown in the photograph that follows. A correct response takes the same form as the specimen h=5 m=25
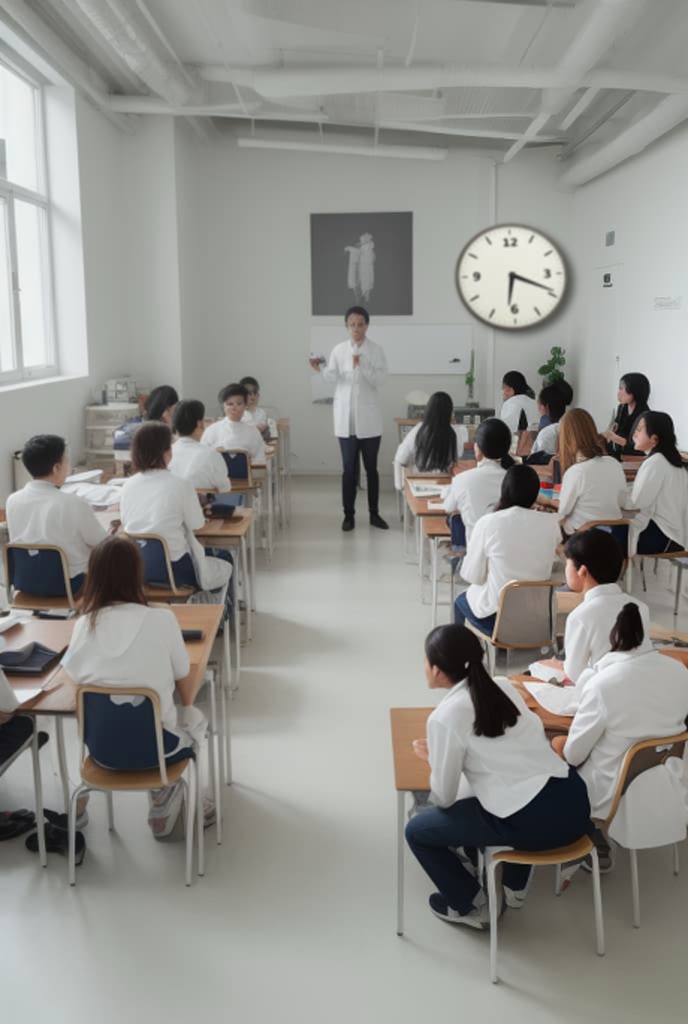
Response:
h=6 m=19
